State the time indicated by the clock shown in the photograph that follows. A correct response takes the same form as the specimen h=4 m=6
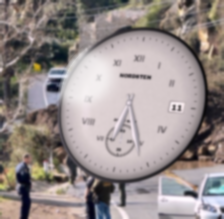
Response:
h=6 m=26
